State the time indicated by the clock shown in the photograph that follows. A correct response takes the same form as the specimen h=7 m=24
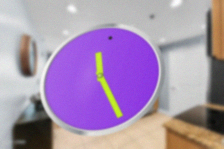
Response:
h=11 m=24
